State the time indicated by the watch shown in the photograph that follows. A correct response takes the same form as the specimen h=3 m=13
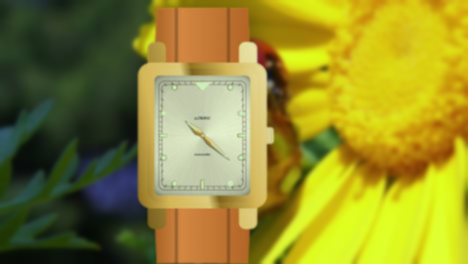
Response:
h=10 m=22
